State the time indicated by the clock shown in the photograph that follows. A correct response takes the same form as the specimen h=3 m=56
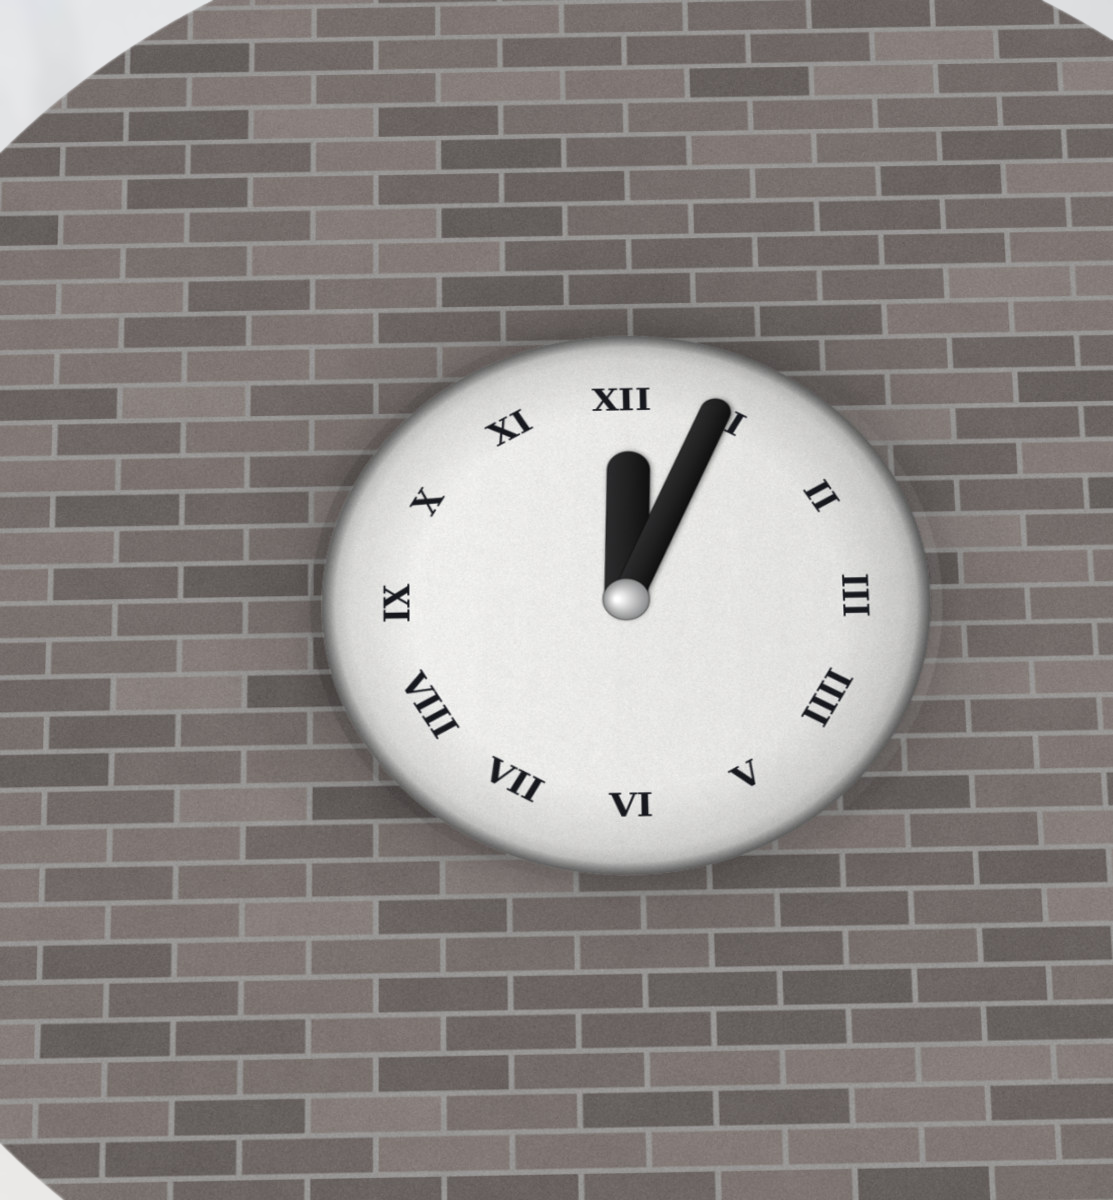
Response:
h=12 m=4
